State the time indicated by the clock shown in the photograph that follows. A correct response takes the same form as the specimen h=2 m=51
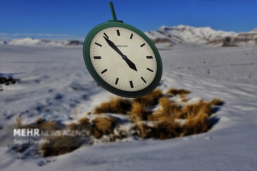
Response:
h=4 m=54
